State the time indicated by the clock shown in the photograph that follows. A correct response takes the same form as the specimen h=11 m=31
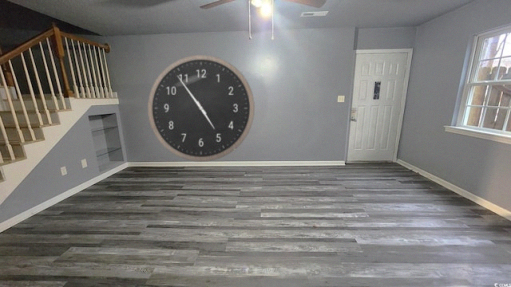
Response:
h=4 m=54
